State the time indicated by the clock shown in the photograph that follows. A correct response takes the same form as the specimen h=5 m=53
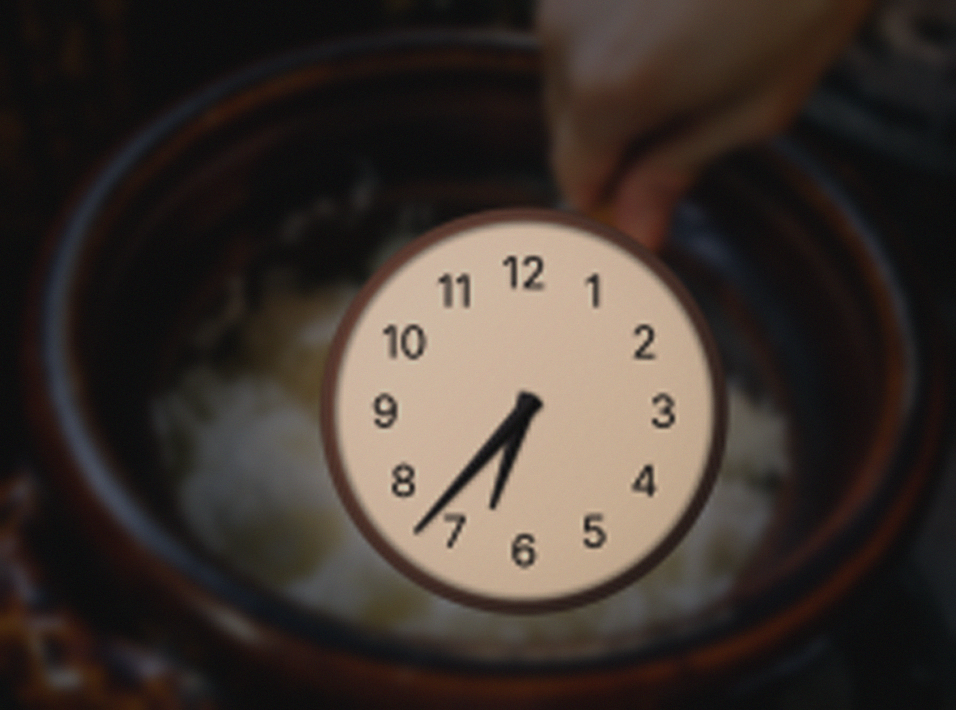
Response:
h=6 m=37
